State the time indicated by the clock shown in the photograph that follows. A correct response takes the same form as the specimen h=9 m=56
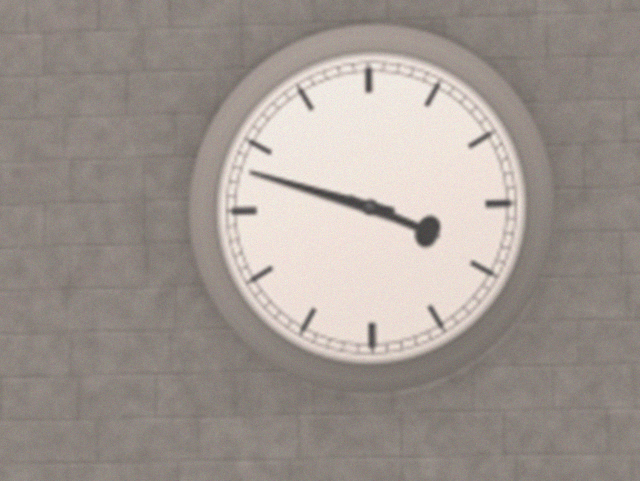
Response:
h=3 m=48
